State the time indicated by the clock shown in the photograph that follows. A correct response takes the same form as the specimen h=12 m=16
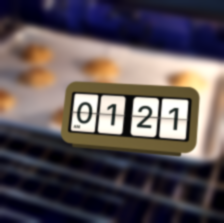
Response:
h=1 m=21
